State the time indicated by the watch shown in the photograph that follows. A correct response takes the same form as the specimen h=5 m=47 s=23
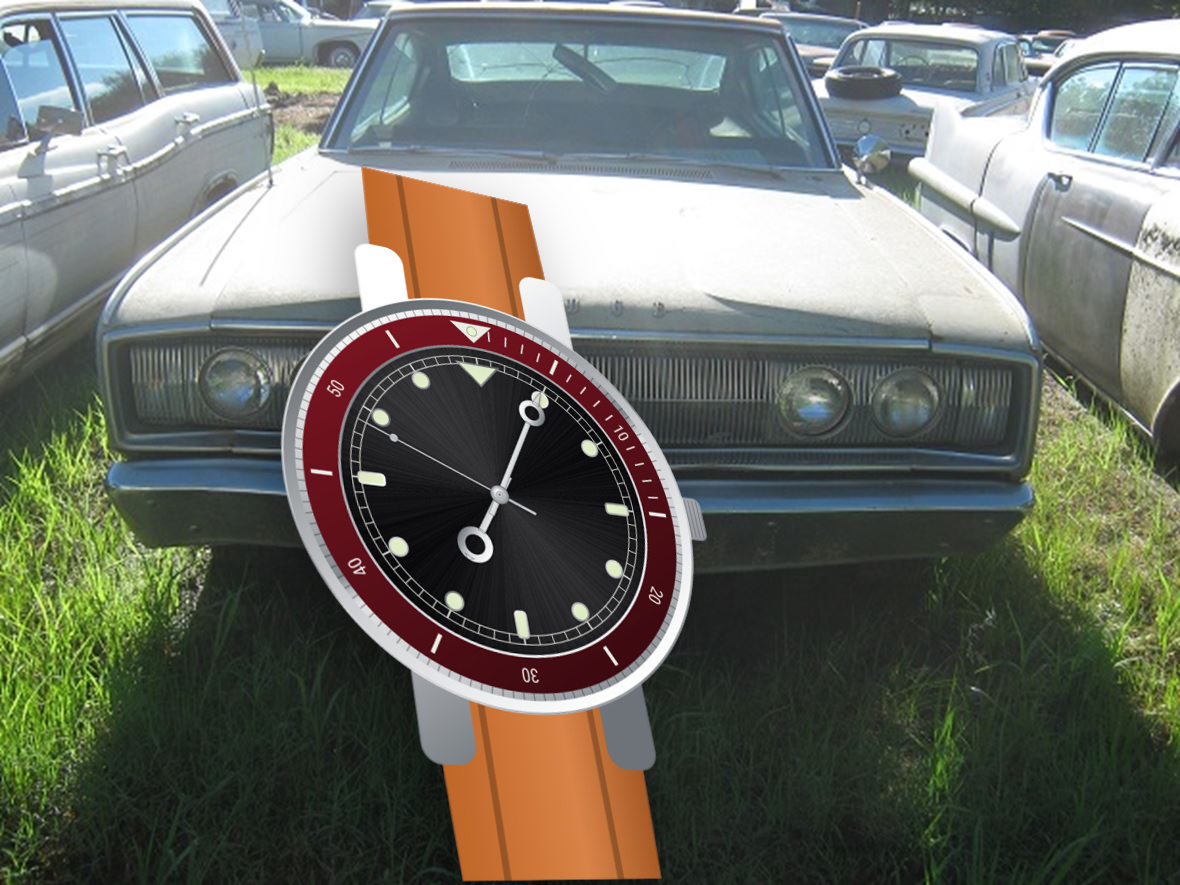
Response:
h=7 m=4 s=49
